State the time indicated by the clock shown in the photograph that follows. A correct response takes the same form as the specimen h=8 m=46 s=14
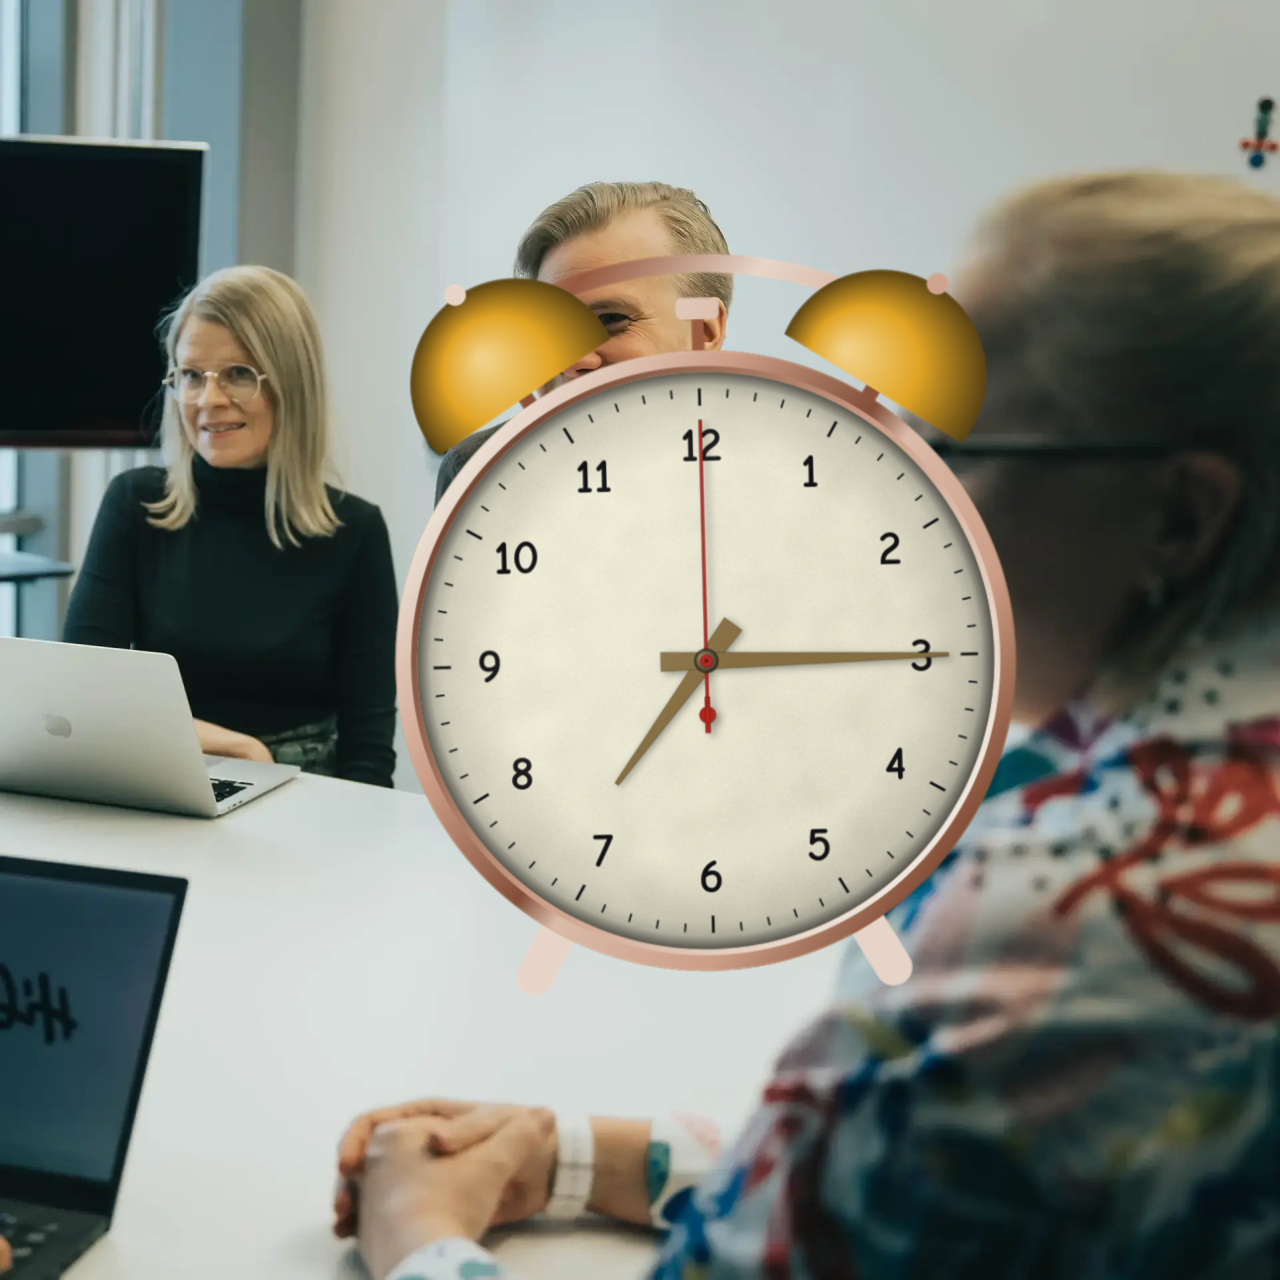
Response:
h=7 m=15 s=0
